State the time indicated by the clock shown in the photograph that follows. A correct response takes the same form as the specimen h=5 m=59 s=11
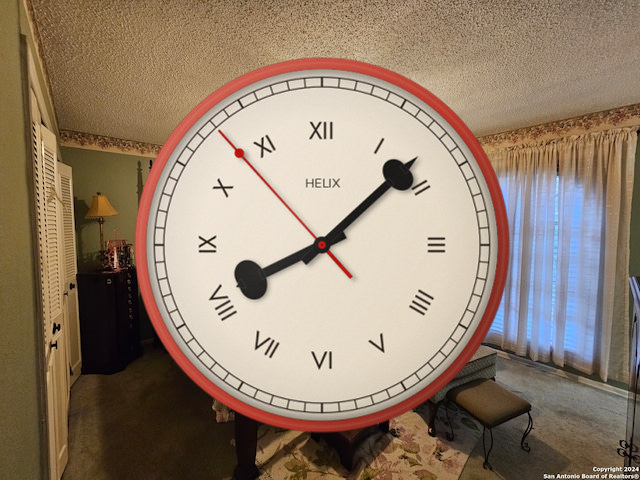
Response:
h=8 m=7 s=53
